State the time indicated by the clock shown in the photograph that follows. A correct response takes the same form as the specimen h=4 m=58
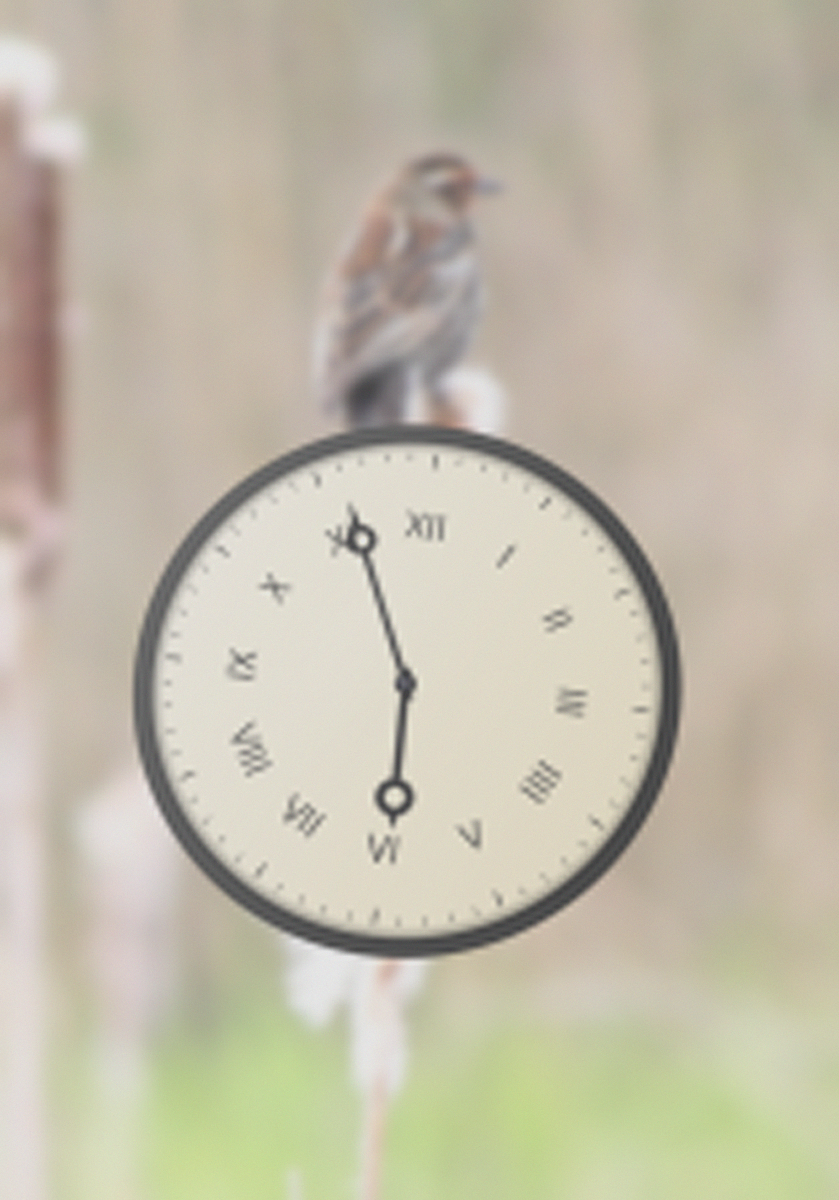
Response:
h=5 m=56
